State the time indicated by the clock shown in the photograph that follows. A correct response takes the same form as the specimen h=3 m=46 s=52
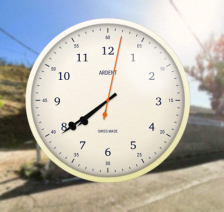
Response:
h=7 m=39 s=2
